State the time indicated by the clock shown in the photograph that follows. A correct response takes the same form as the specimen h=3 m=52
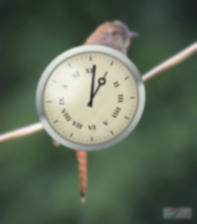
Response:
h=1 m=1
